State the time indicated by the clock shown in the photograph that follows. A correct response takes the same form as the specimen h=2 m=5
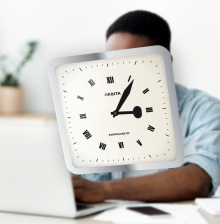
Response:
h=3 m=6
